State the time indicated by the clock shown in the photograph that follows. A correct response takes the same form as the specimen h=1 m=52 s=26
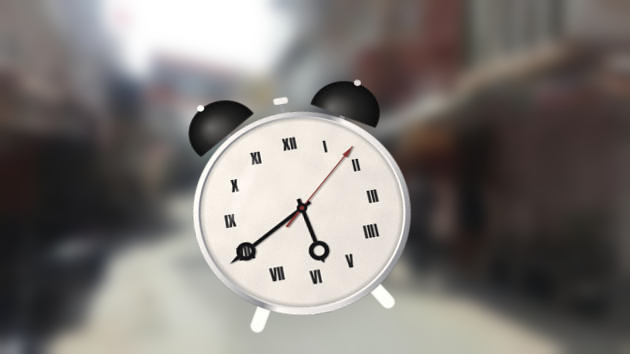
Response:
h=5 m=40 s=8
